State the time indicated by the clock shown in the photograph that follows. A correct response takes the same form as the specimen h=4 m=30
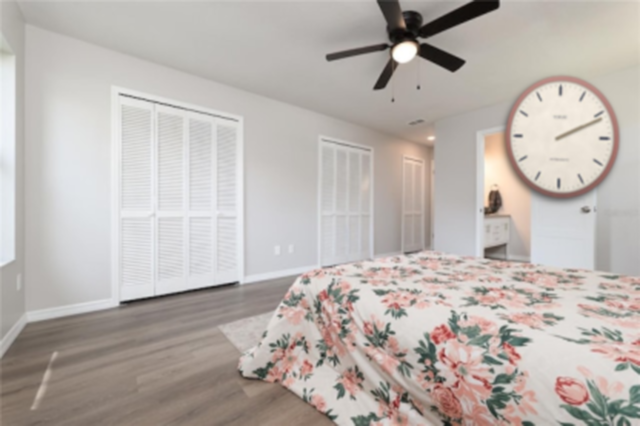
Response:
h=2 m=11
